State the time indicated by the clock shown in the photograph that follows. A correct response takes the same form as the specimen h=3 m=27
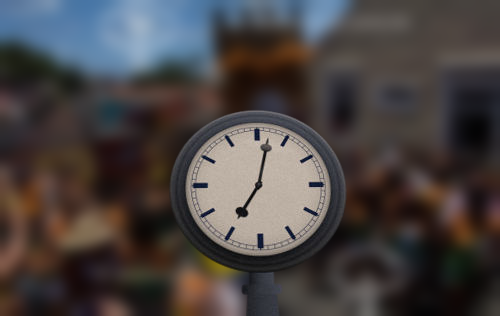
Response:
h=7 m=2
